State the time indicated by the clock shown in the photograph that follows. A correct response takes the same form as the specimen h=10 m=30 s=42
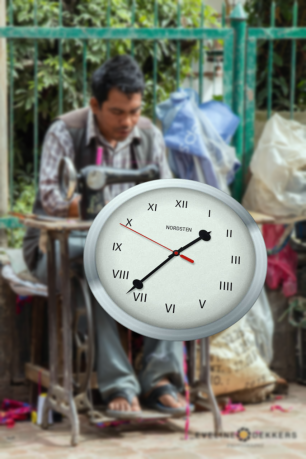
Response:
h=1 m=36 s=49
